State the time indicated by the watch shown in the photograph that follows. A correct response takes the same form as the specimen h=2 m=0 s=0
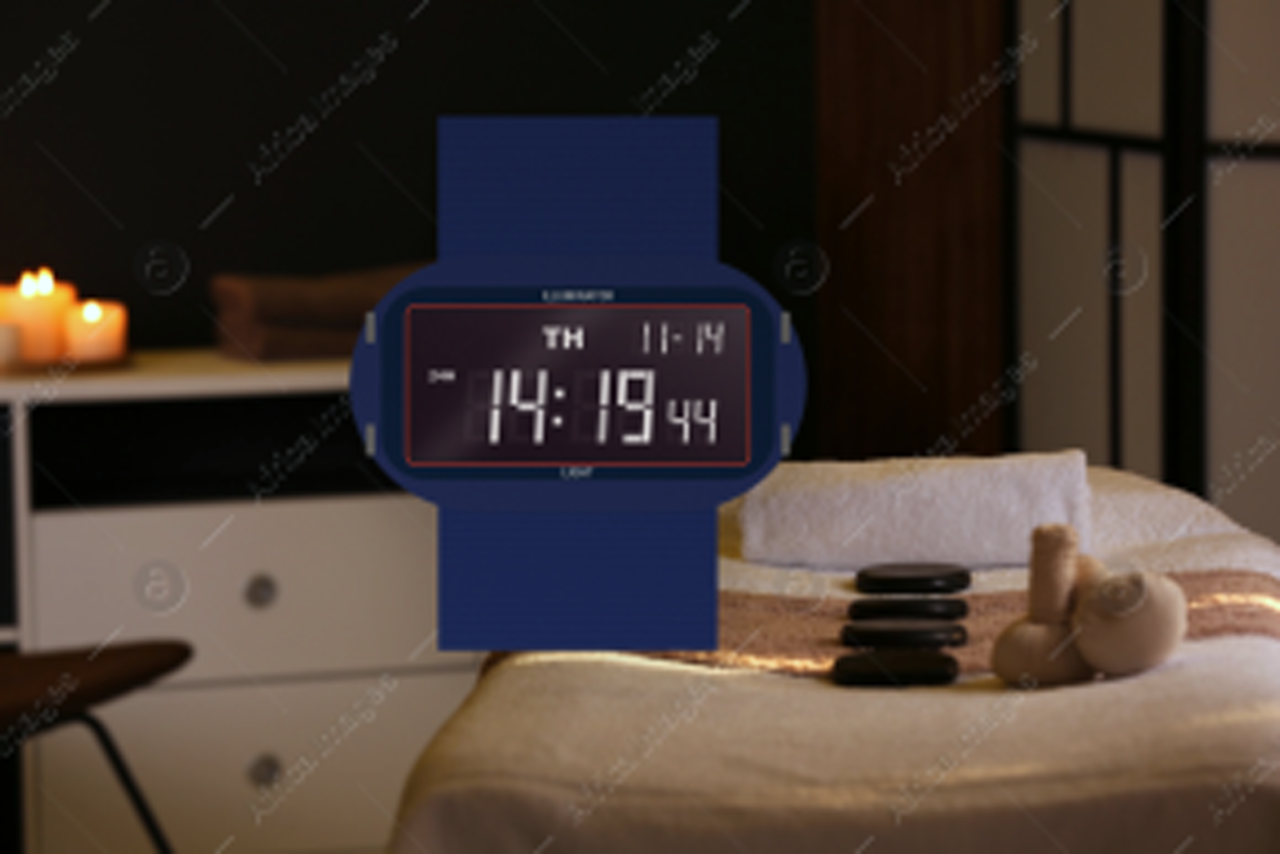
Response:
h=14 m=19 s=44
